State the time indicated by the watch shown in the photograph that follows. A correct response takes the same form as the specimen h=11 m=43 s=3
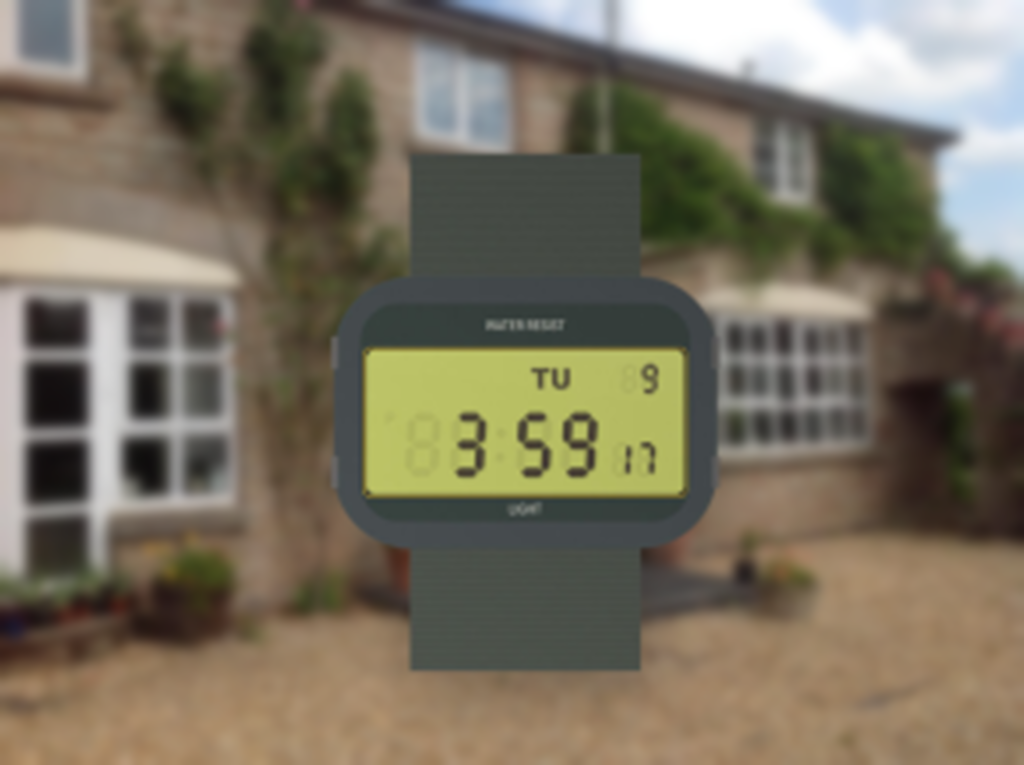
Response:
h=3 m=59 s=17
